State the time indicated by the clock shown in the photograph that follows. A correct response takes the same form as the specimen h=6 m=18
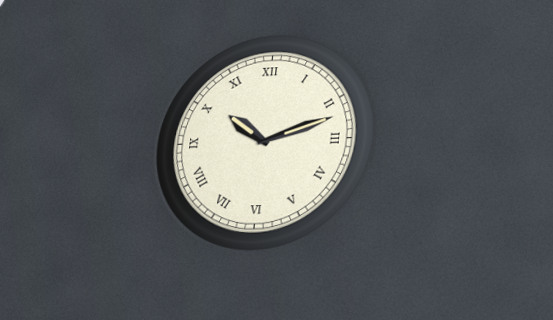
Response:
h=10 m=12
